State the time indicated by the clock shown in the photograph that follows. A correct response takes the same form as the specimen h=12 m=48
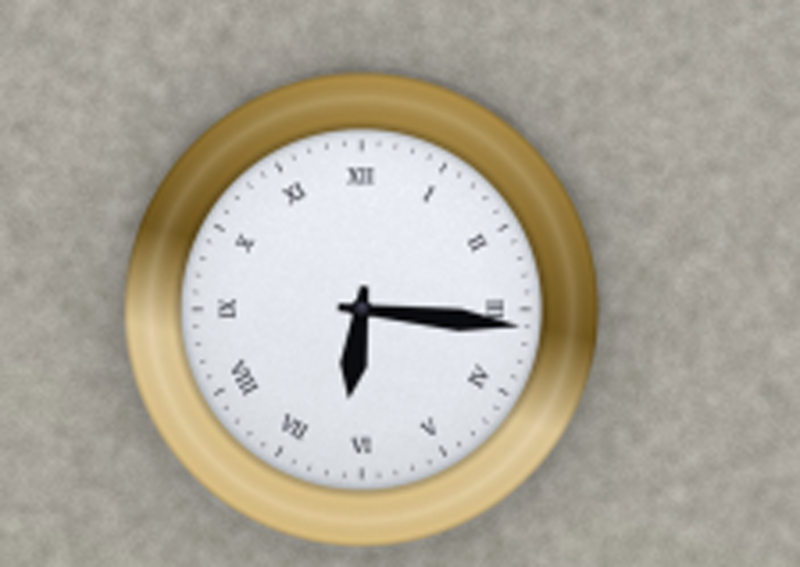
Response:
h=6 m=16
